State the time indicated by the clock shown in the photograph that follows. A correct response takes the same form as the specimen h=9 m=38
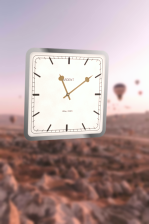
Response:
h=11 m=9
